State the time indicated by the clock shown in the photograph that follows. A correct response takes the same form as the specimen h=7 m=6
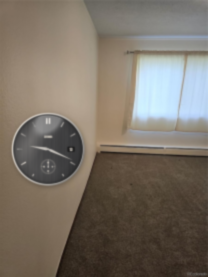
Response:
h=9 m=19
